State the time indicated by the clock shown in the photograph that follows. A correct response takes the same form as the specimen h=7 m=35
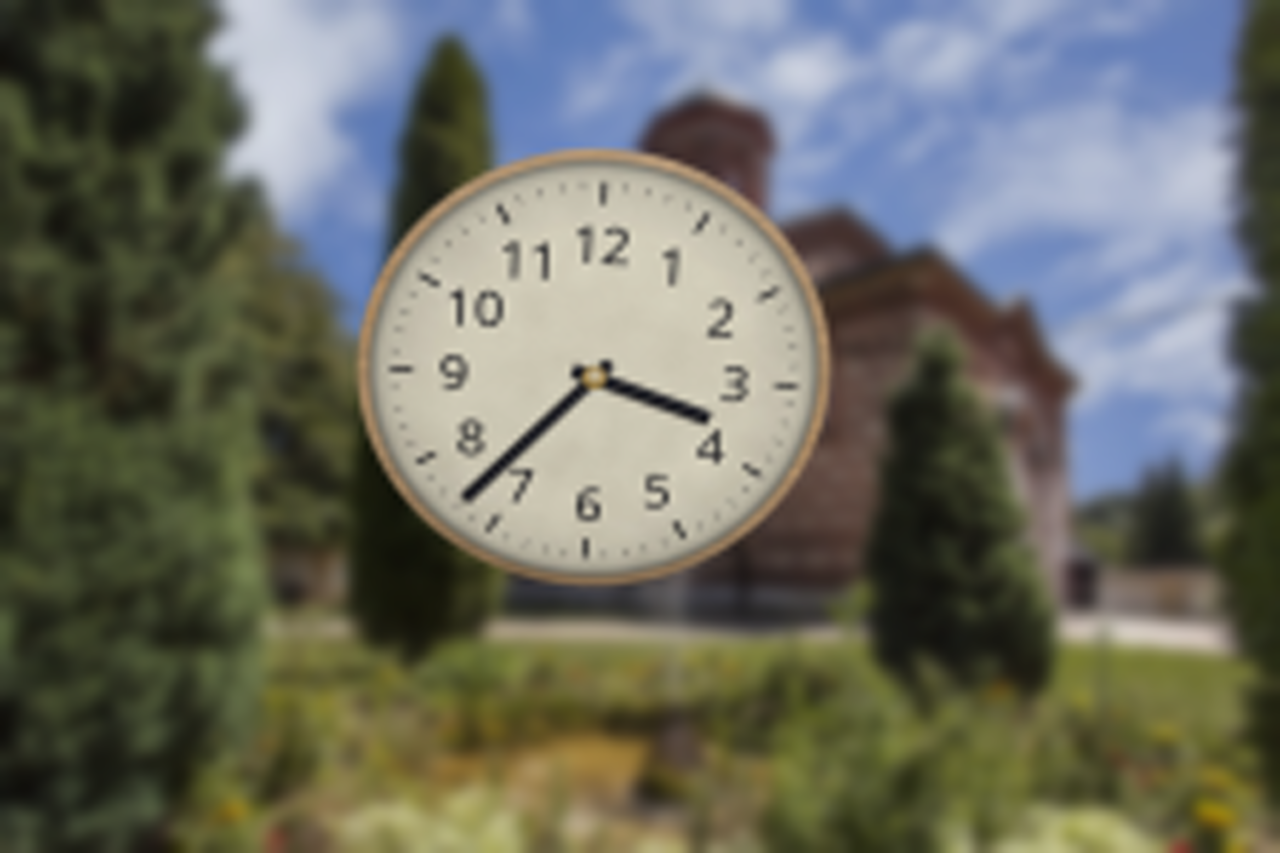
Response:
h=3 m=37
